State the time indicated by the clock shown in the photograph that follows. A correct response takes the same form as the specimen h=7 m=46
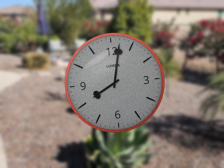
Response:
h=8 m=2
